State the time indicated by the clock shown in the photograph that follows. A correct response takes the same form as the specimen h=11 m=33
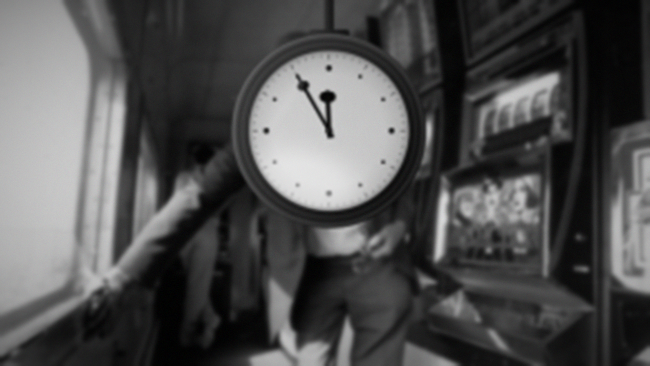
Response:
h=11 m=55
